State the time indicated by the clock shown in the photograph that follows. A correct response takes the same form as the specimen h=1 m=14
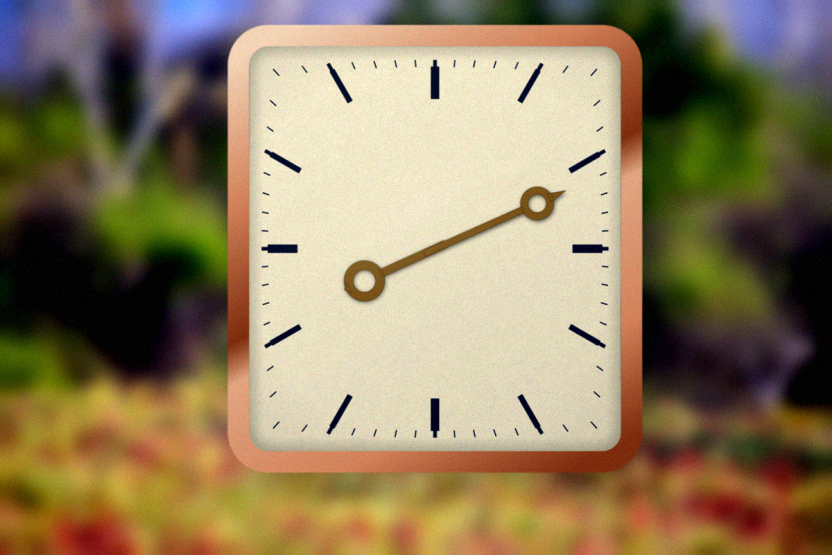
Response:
h=8 m=11
